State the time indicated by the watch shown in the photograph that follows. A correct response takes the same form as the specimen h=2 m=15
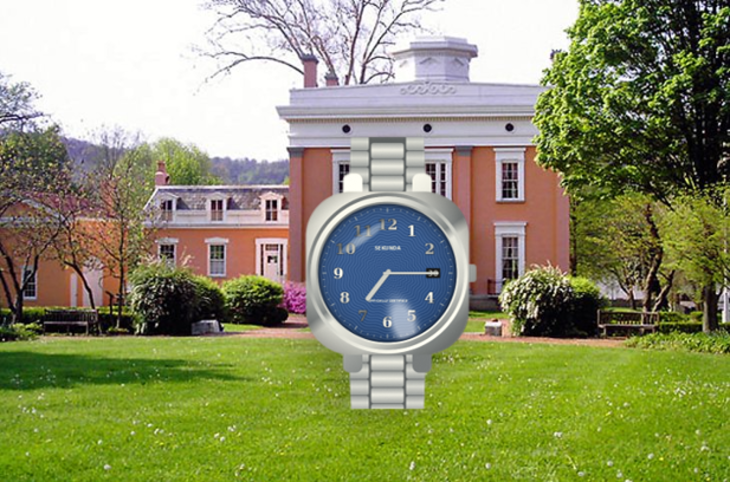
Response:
h=7 m=15
